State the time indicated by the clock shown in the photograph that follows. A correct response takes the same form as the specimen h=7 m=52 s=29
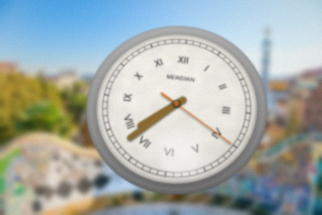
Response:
h=7 m=37 s=20
